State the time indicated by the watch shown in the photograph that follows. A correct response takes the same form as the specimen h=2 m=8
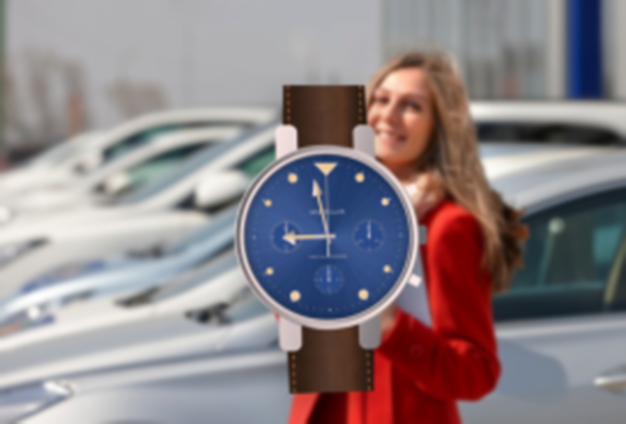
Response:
h=8 m=58
